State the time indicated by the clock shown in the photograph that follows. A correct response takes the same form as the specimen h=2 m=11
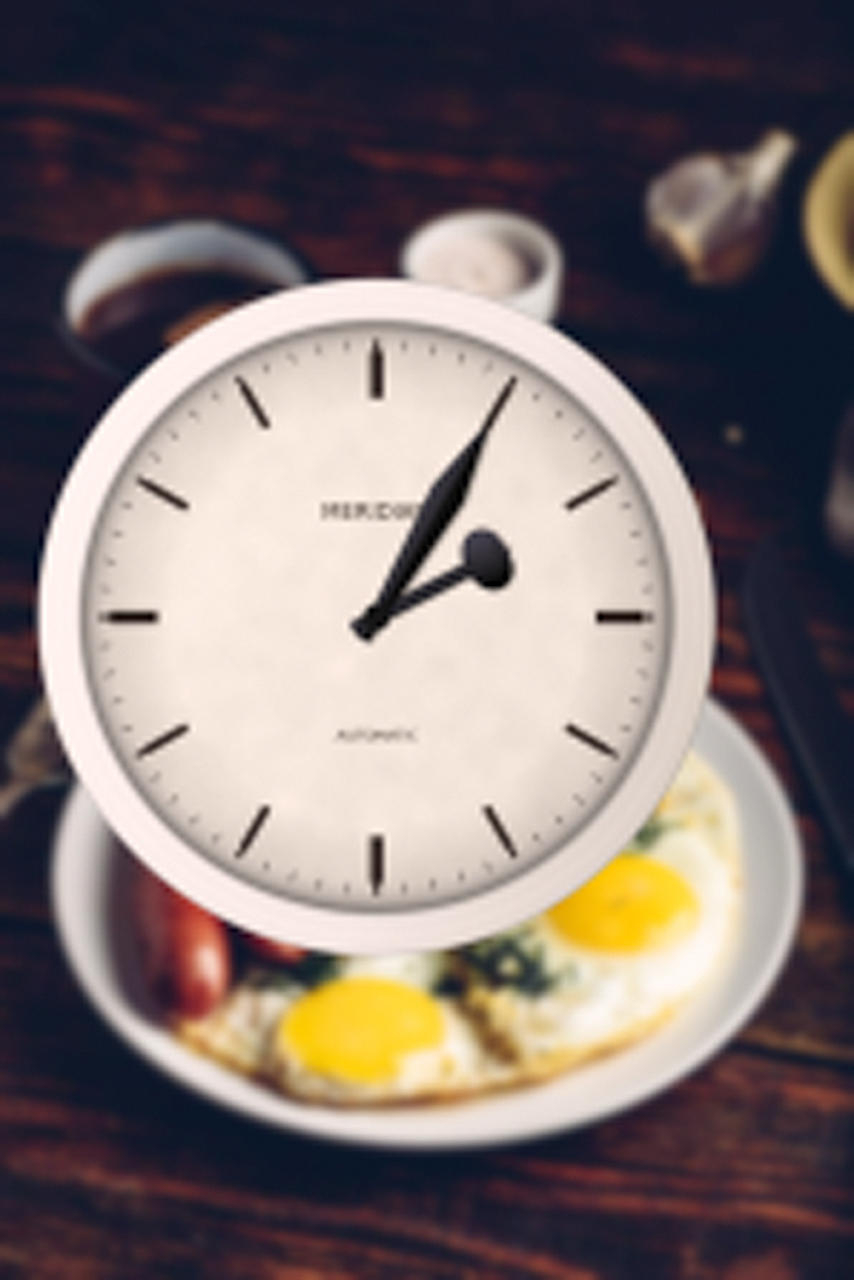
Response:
h=2 m=5
